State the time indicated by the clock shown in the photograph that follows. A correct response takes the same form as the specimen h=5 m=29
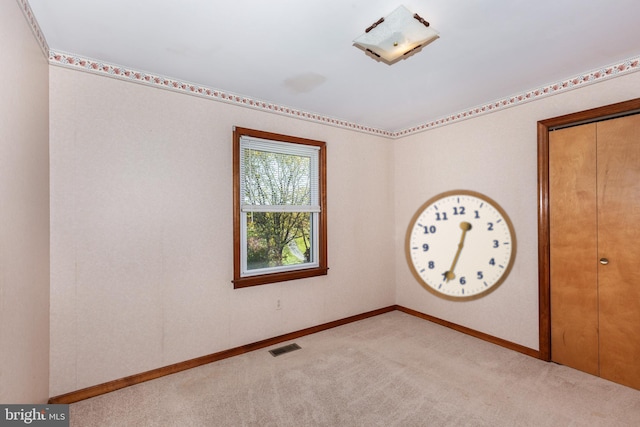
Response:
h=12 m=34
